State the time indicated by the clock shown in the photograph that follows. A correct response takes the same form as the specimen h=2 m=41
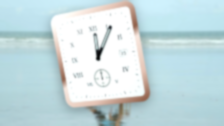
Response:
h=12 m=6
